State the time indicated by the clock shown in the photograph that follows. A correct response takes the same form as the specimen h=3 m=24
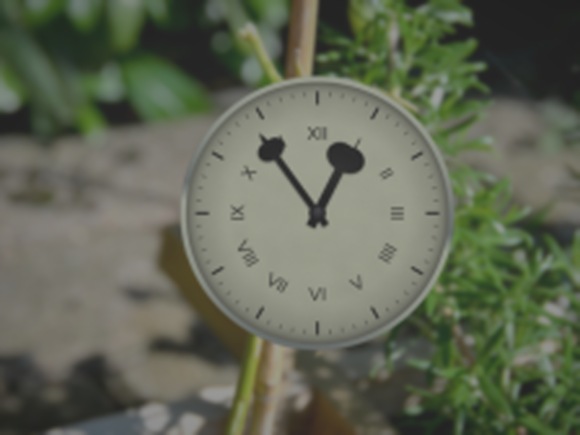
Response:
h=12 m=54
